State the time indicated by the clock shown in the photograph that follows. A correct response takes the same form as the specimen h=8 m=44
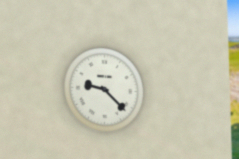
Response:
h=9 m=22
